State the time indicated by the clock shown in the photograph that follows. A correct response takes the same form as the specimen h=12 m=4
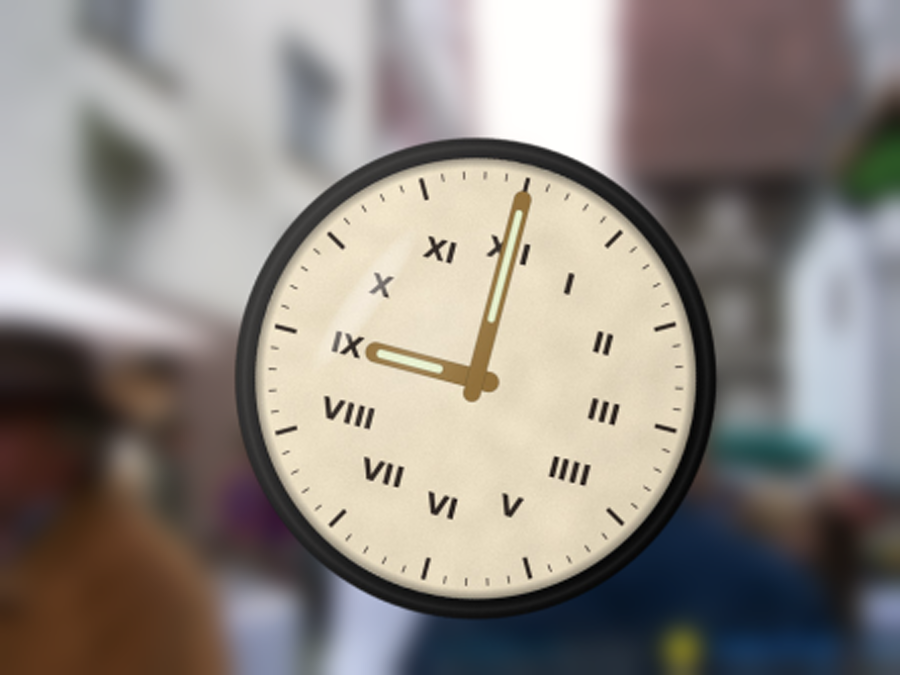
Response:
h=9 m=0
